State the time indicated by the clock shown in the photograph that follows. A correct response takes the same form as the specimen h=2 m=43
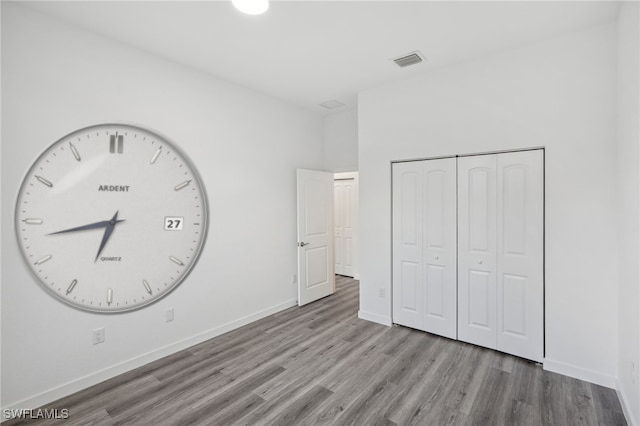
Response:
h=6 m=43
